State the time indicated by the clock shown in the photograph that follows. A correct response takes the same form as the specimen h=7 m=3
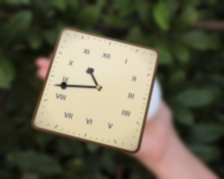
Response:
h=10 m=43
